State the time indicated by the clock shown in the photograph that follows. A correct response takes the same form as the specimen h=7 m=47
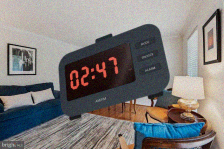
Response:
h=2 m=47
